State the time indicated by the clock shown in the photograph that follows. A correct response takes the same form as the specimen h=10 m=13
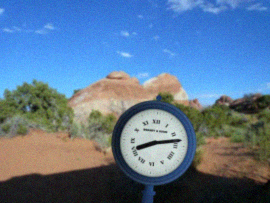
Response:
h=8 m=13
